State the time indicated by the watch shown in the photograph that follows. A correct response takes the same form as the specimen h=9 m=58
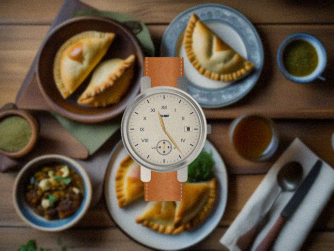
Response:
h=11 m=24
